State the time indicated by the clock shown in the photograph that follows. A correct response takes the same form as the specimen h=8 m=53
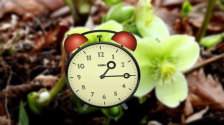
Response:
h=1 m=15
